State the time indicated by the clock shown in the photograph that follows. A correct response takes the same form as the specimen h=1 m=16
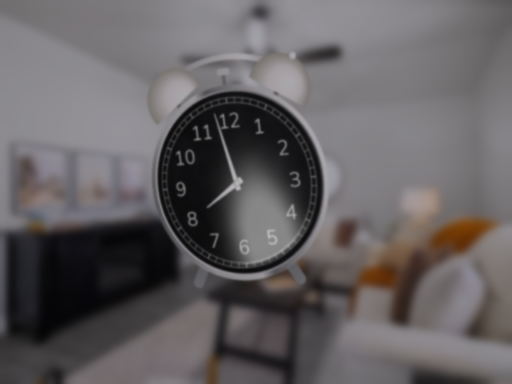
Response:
h=7 m=58
